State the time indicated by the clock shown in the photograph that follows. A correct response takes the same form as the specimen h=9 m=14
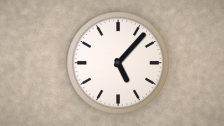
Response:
h=5 m=7
